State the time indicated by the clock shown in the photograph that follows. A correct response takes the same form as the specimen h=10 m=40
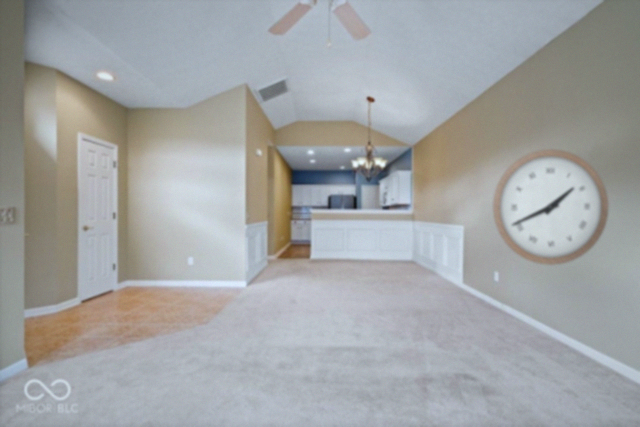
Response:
h=1 m=41
